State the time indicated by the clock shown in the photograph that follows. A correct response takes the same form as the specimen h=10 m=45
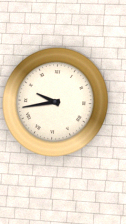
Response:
h=9 m=43
